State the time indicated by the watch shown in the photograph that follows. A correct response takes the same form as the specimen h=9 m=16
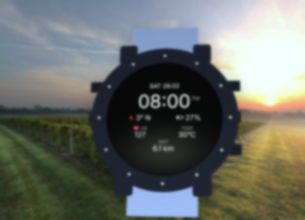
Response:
h=8 m=0
